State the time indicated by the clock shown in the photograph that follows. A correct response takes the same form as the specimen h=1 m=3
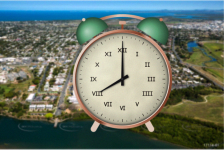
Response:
h=8 m=0
